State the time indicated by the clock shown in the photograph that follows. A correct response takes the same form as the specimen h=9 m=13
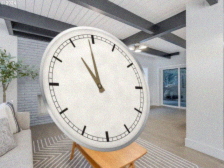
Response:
h=10 m=59
